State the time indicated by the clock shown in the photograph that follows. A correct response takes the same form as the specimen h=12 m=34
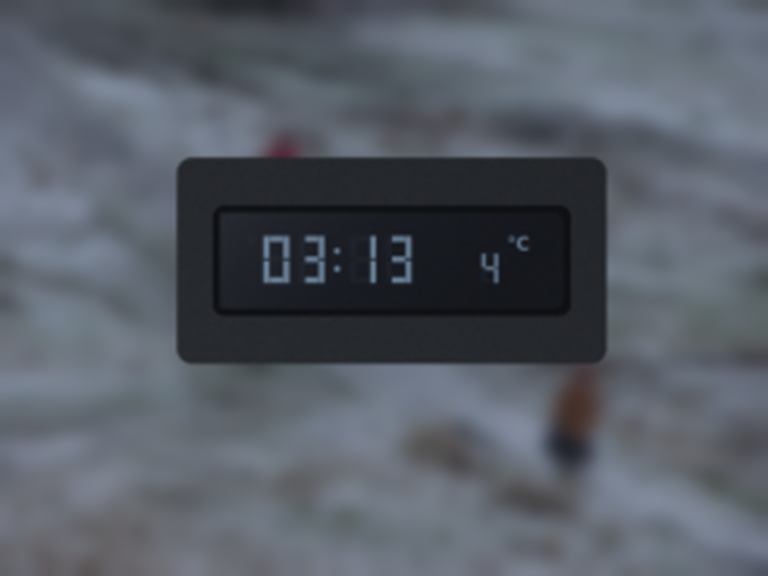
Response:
h=3 m=13
